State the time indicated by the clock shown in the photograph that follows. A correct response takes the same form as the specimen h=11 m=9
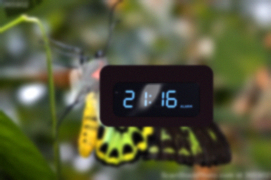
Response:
h=21 m=16
